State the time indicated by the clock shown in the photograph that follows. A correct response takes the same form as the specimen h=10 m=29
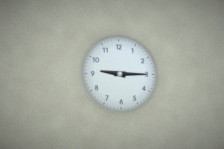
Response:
h=9 m=15
